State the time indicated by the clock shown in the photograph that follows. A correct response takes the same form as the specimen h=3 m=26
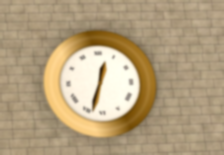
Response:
h=12 m=33
